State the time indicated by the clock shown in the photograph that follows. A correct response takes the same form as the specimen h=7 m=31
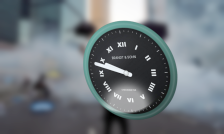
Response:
h=9 m=48
